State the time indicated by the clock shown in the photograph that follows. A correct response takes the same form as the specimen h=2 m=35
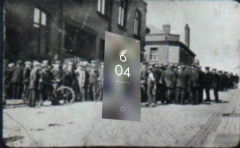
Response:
h=6 m=4
